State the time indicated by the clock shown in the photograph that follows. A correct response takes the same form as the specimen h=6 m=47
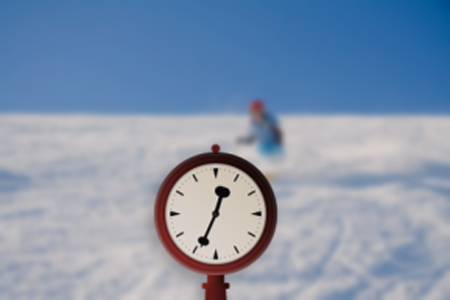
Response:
h=12 m=34
